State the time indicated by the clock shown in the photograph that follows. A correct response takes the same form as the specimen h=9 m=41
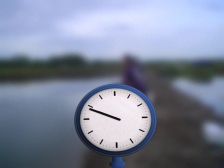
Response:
h=9 m=49
